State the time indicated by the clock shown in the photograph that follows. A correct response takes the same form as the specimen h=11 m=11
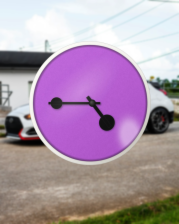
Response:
h=4 m=45
